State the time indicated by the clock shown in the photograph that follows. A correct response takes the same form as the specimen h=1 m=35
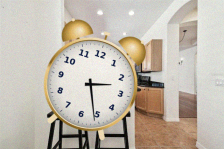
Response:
h=2 m=26
